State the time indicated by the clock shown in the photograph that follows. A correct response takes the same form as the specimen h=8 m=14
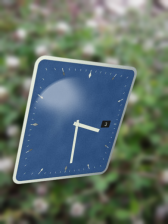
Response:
h=3 m=29
